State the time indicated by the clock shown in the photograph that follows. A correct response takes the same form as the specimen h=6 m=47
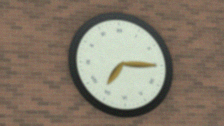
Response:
h=7 m=15
